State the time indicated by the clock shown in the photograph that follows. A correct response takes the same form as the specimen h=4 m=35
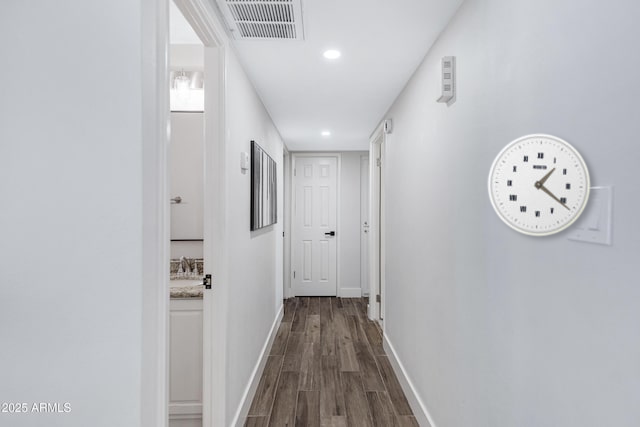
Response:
h=1 m=21
